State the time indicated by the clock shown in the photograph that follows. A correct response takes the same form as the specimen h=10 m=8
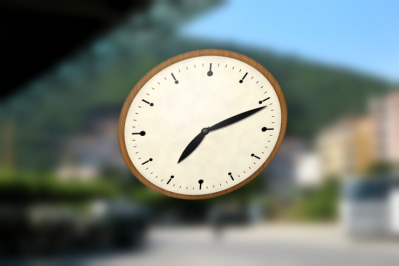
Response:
h=7 m=11
